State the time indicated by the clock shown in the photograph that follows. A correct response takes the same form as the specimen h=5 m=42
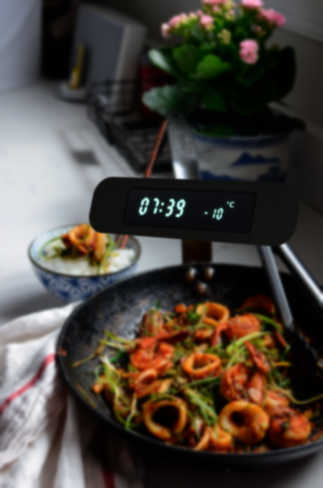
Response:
h=7 m=39
